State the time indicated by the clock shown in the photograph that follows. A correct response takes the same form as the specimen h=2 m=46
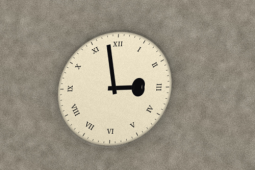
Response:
h=2 m=58
